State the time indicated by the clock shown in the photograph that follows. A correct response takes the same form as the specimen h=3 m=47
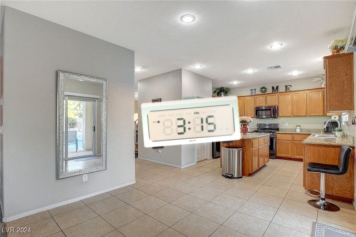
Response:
h=3 m=15
